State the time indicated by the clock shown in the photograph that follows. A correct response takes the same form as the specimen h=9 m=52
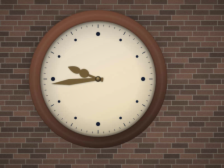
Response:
h=9 m=44
